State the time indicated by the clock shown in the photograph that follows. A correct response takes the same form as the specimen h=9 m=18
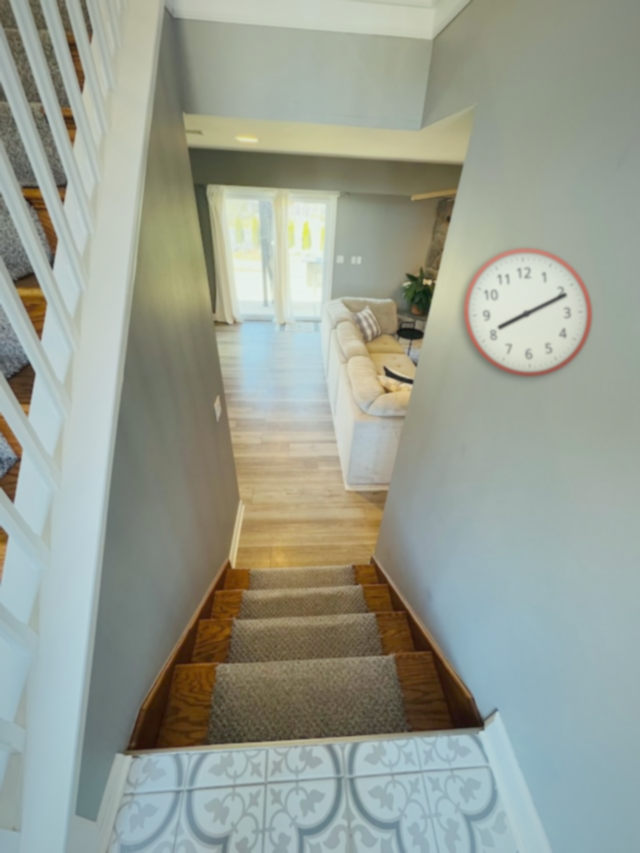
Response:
h=8 m=11
